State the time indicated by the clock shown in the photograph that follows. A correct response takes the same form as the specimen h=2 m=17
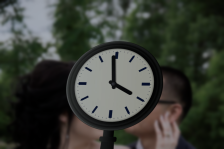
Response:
h=3 m=59
